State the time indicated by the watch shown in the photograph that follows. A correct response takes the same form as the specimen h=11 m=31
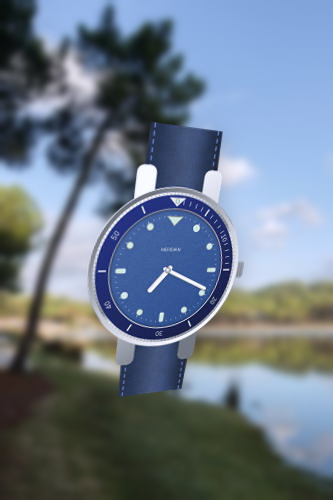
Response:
h=7 m=19
